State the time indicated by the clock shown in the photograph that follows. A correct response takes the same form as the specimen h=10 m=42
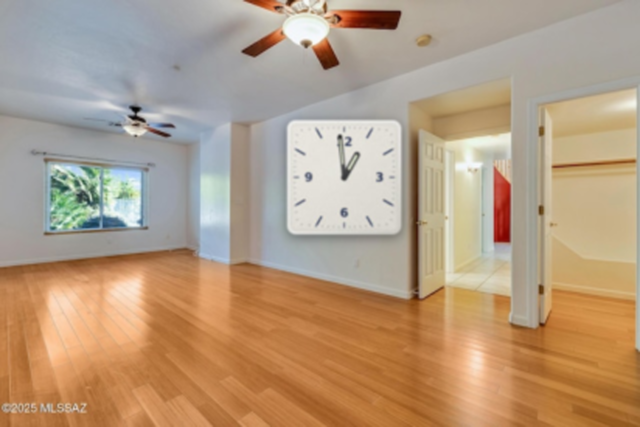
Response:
h=12 m=59
